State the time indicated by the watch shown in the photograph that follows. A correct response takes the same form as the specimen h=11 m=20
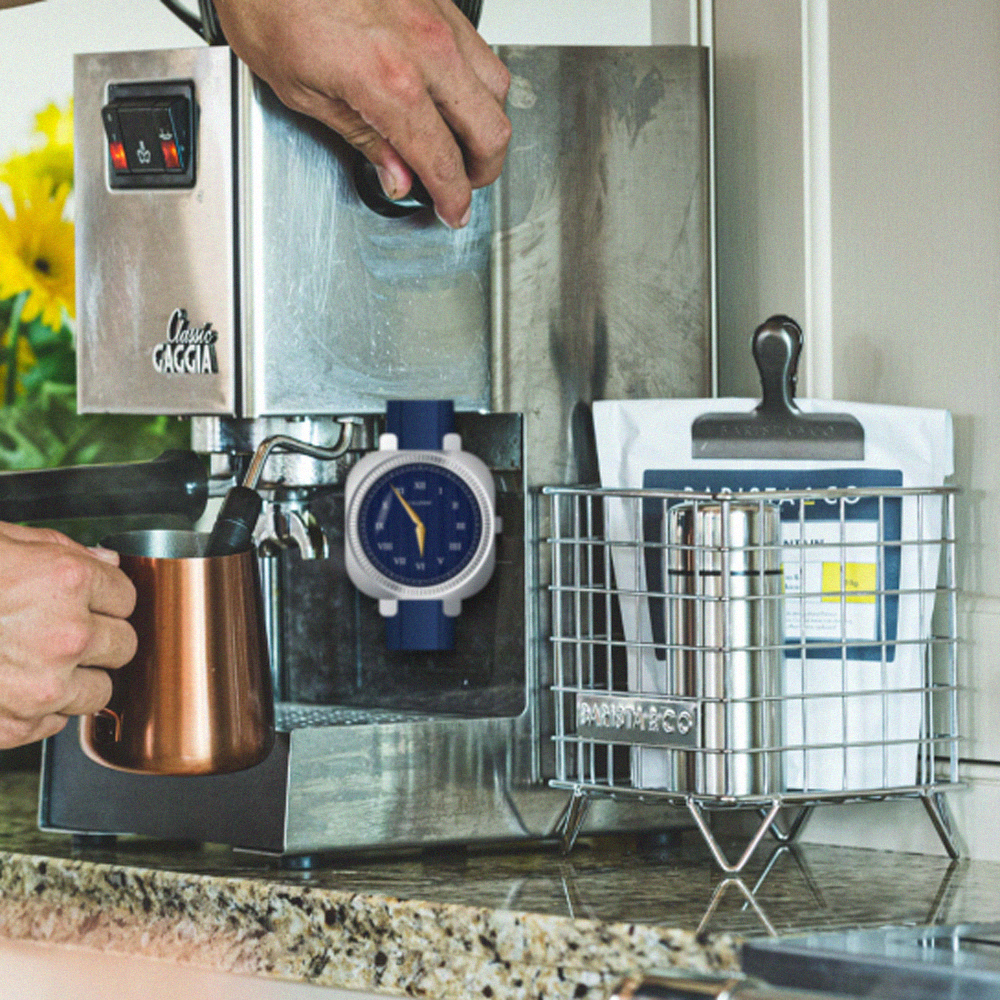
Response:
h=5 m=54
